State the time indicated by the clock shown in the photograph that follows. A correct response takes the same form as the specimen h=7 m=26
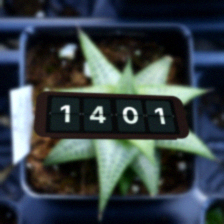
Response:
h=14 m=1
